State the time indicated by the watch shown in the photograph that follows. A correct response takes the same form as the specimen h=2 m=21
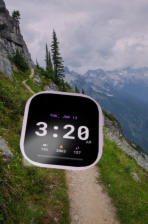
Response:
h=3 m=20
